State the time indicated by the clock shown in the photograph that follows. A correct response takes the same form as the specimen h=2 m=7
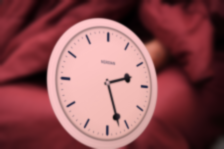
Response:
h=2 m=27
